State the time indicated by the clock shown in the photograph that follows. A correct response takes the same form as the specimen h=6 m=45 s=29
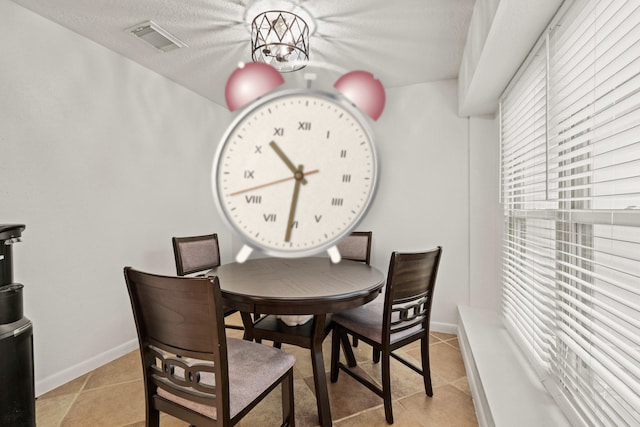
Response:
h=10 m=30 s=42
